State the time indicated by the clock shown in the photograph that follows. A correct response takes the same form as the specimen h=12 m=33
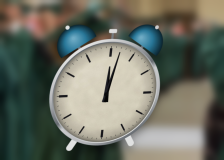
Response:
h=12 m=2
